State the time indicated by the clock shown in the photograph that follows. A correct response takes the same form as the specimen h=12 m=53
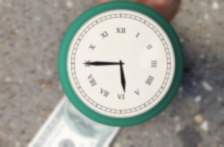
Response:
h=5 m=45
